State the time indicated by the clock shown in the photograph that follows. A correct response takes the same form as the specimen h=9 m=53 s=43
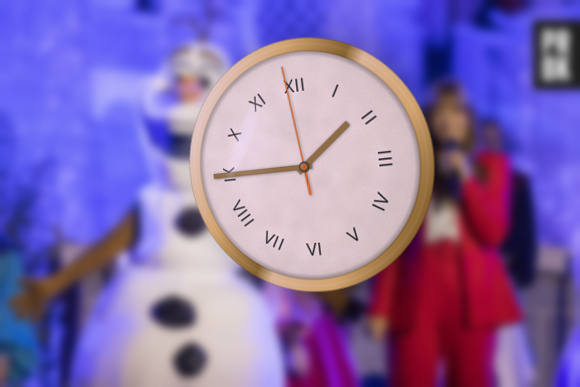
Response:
h=1 m=44 s=59
